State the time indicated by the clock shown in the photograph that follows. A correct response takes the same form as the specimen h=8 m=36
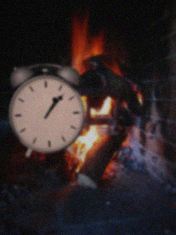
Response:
h=1 m=7
